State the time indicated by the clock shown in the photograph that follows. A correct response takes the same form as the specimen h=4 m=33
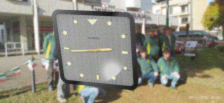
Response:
h=2 m=44
